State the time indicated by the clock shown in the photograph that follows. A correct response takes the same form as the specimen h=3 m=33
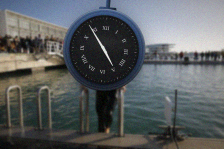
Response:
h=4 m=54
